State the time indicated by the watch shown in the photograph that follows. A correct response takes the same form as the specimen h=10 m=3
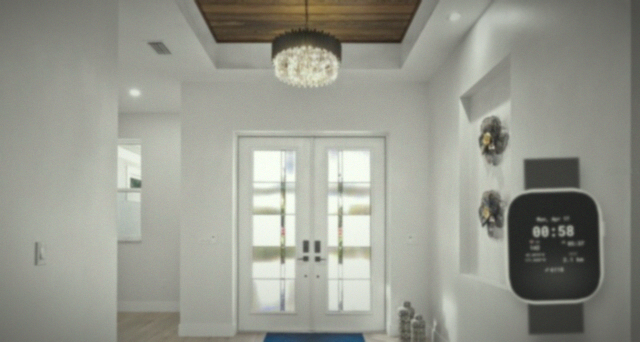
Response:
h=0 m=58
